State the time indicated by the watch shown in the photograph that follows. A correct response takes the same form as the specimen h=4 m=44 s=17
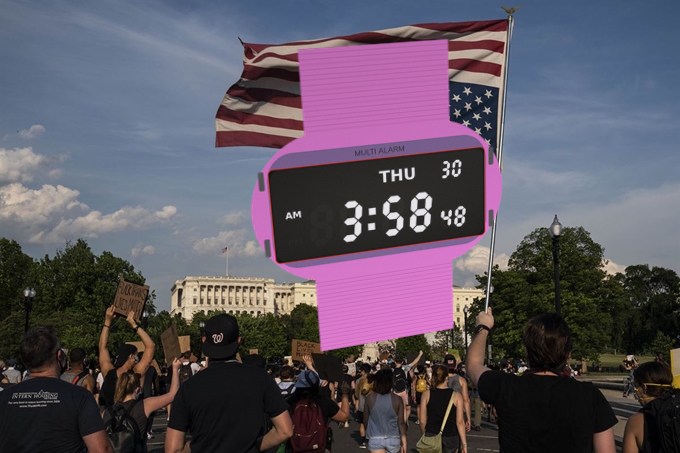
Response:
h=3 m=58 s=48
